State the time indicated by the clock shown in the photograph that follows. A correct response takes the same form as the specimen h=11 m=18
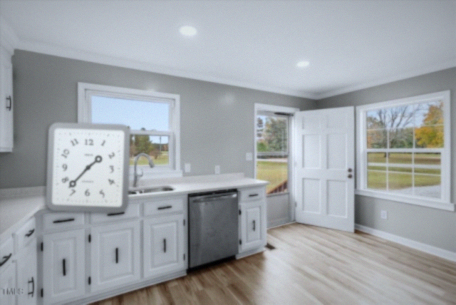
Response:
h=1 m=37
